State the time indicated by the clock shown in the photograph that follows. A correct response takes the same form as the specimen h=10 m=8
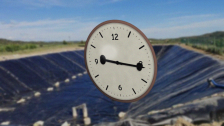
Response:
h=9 m=16
